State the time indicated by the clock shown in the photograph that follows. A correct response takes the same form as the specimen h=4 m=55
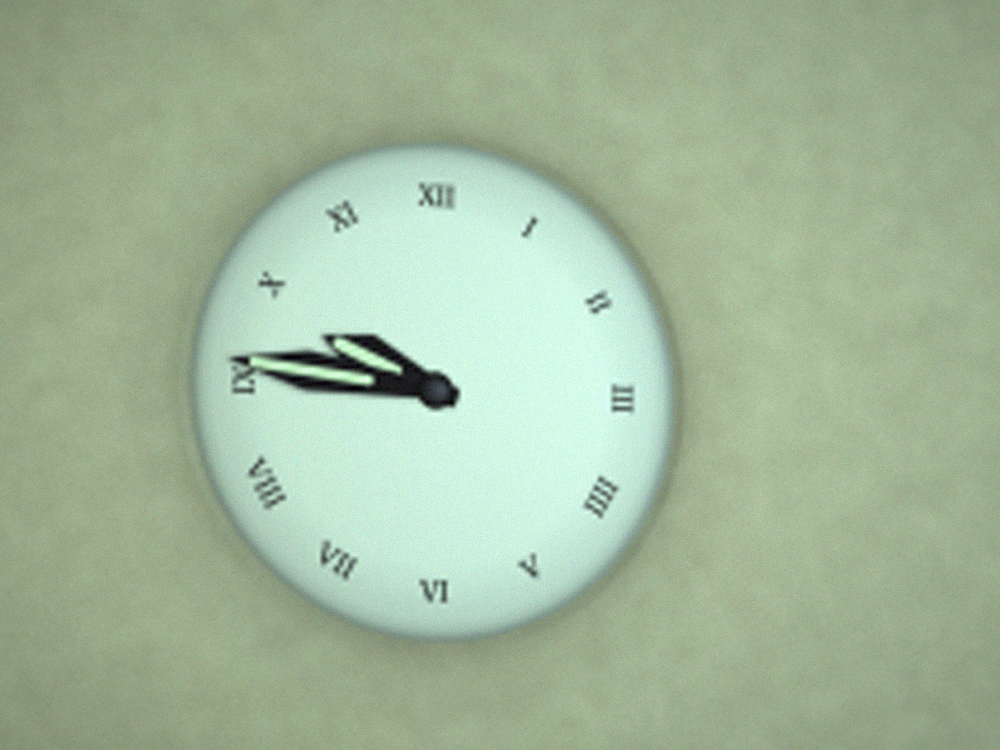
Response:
h=9 m=46
